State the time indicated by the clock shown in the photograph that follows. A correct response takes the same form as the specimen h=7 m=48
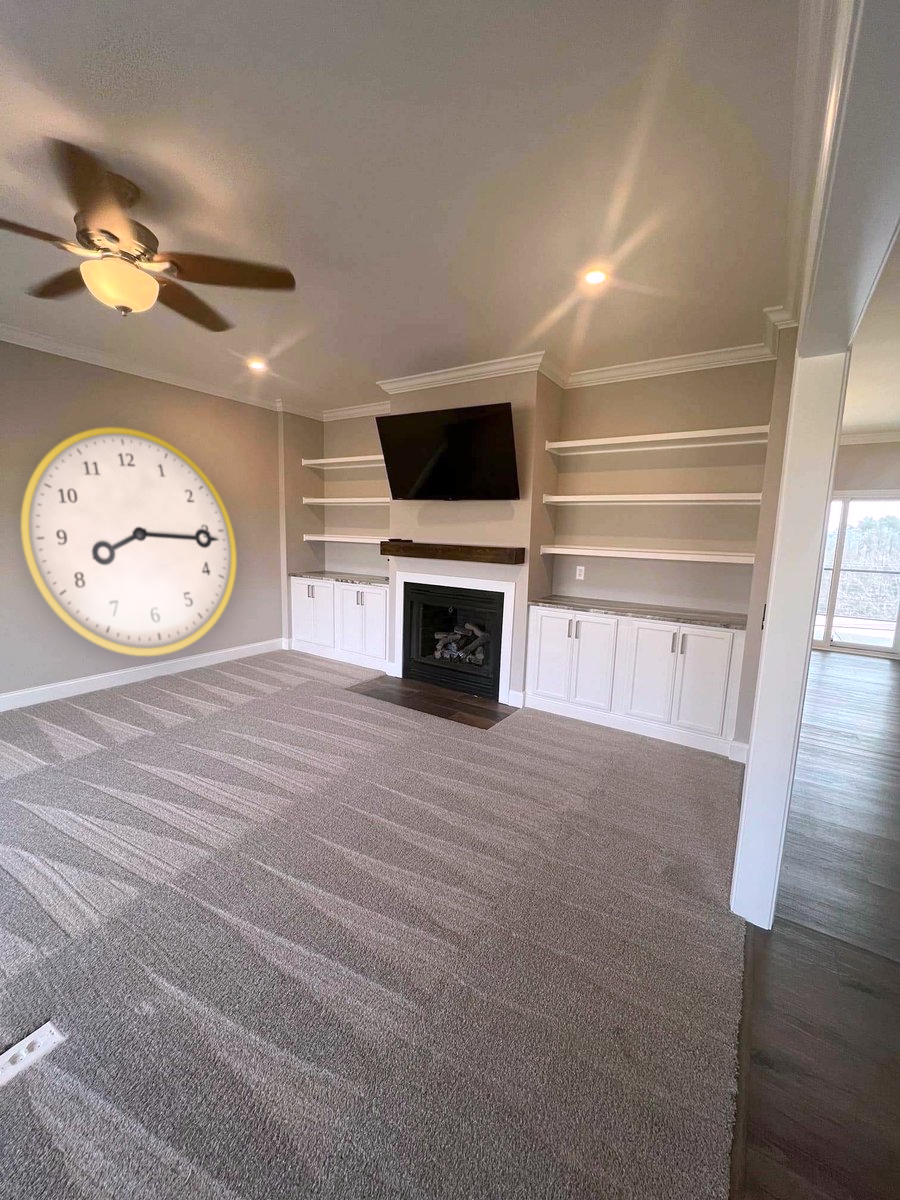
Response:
h=8 m=16
